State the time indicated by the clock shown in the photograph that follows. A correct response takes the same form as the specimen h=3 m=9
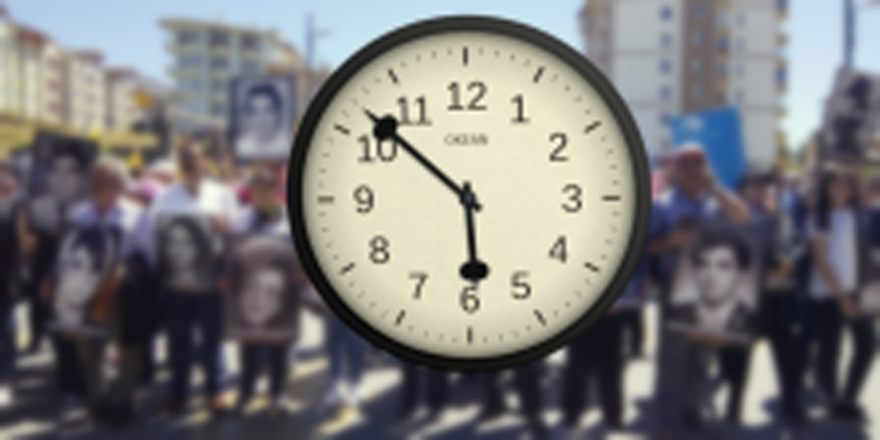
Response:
h=5 m=52
